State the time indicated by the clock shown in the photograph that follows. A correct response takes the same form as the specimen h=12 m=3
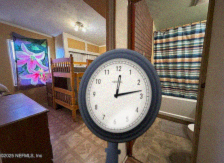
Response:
h=12 m=13
